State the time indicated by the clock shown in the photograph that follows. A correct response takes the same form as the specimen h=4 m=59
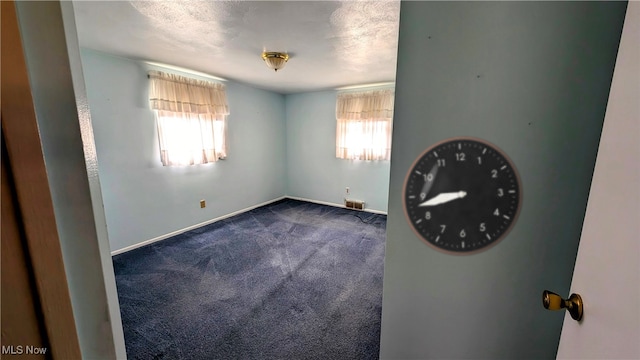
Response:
h=8 m=43
